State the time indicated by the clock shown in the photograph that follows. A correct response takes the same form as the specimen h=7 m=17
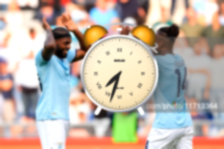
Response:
h=7 m=33
